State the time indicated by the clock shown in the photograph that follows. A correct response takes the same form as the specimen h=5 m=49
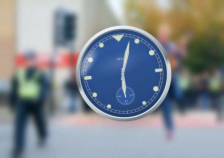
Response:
h=6 m=3
